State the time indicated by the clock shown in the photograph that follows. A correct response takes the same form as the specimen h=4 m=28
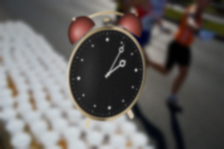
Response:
h=2 m=6
